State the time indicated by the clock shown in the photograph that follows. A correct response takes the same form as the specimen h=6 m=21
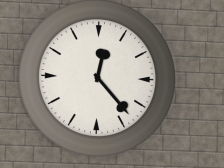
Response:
h=12 m=23
